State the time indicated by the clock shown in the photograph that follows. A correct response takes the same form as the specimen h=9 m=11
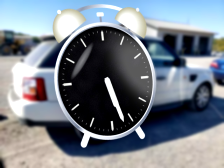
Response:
h=5 m=27
